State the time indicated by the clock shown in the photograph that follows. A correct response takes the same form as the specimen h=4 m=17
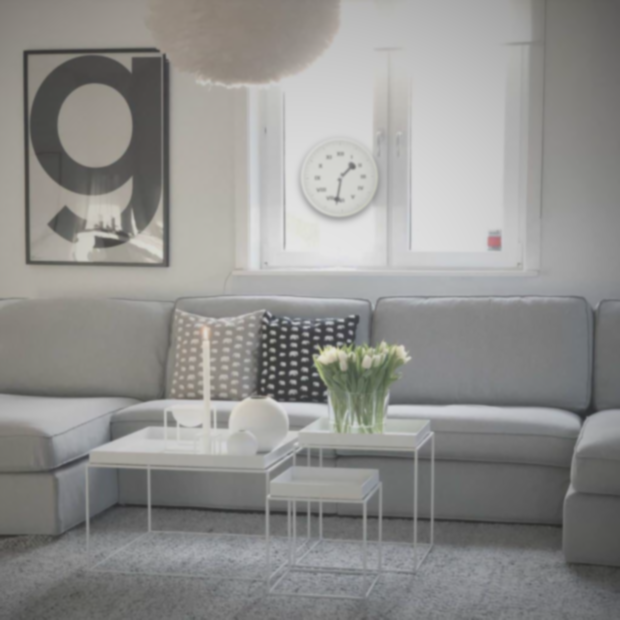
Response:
h=1 m=32
